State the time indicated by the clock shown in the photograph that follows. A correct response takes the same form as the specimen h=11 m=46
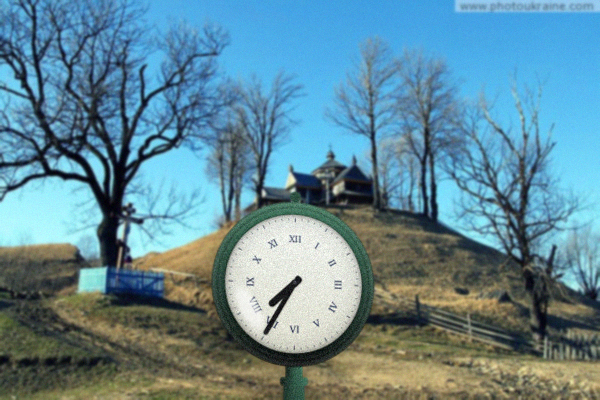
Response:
h=7 m=35
